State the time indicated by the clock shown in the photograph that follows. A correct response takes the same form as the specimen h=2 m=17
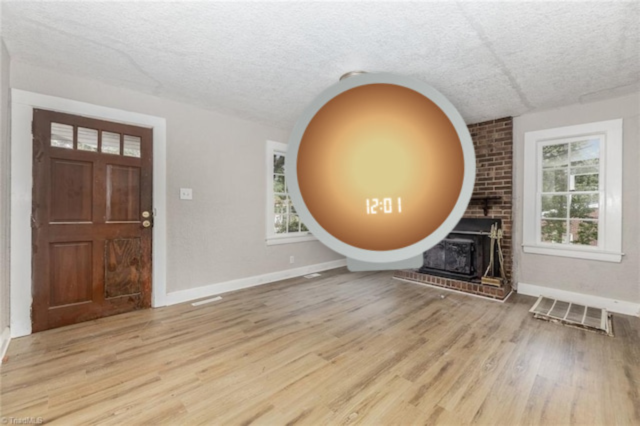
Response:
h=12 m=1
